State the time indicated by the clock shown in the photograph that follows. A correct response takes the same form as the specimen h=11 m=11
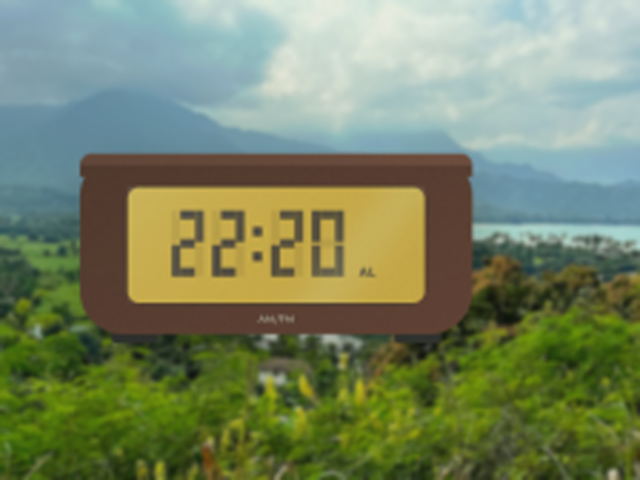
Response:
h=22 m=20
